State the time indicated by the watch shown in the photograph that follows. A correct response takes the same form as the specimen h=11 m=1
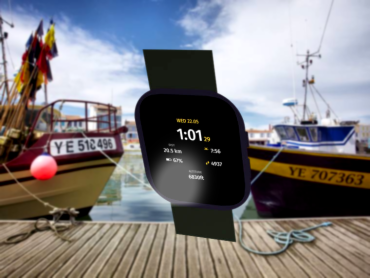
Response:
h=1 m=1
